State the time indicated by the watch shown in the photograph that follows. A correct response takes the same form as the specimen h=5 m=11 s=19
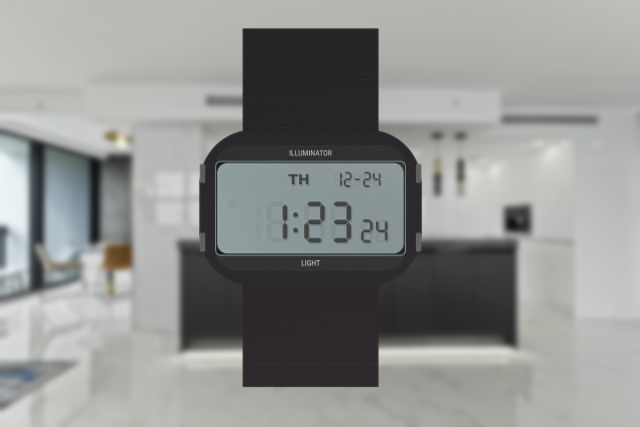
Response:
h=1 m=23 s=24
